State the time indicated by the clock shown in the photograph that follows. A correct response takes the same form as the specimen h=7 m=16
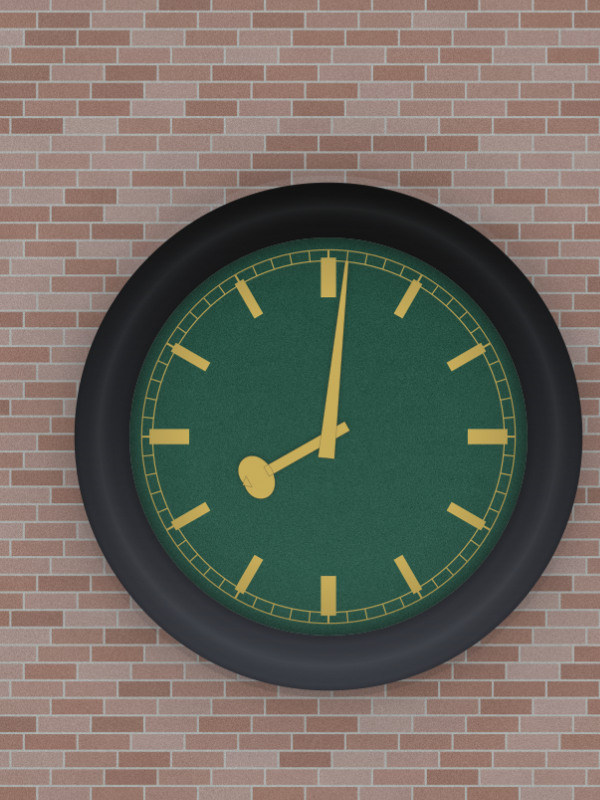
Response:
h=8 m=1
